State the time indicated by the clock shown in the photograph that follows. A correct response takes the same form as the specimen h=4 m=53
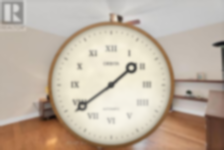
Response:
h=1 m=39
